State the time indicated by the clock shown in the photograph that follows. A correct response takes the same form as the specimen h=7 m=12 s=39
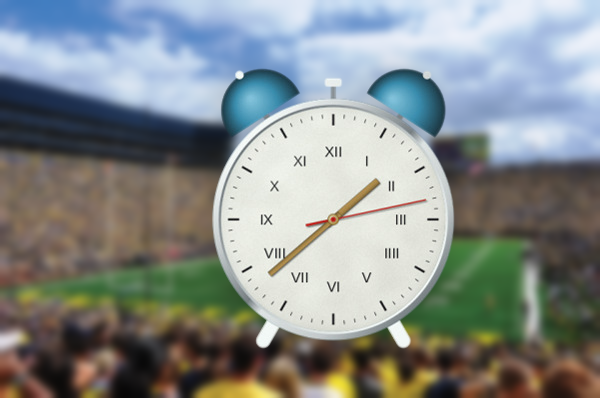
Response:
h=1 m=38 s=13
